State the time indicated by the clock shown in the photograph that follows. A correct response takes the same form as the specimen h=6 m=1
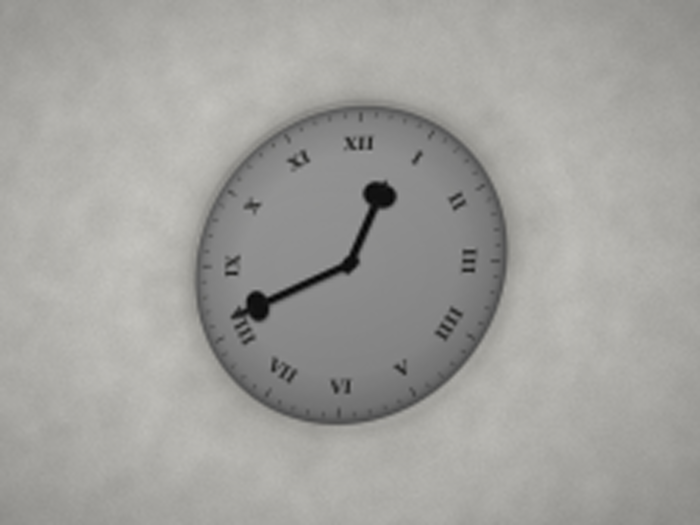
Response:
h=12 m=41
